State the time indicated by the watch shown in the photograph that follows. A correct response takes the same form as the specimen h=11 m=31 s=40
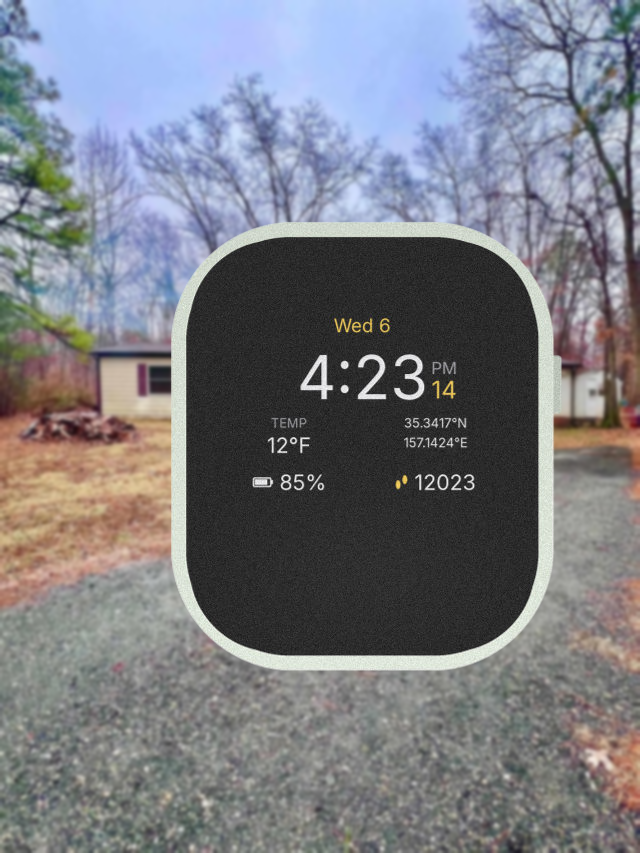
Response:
h=4 m=23 s=14
